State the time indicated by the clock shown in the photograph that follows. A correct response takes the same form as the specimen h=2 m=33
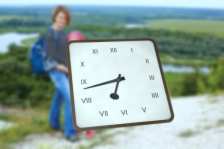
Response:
h=6 m=43
